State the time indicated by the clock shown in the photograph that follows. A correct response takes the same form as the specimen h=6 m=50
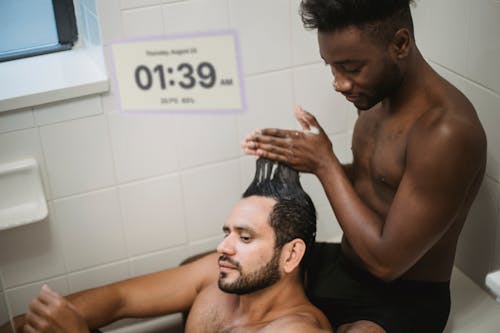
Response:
h=1 m=39
